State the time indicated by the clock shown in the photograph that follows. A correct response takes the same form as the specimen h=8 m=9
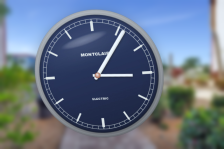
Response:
h=3 m=6
